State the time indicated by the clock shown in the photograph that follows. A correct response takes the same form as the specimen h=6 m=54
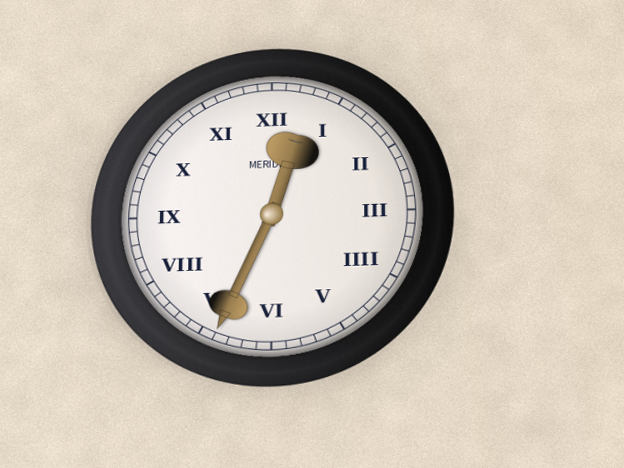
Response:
h=12 m=34
